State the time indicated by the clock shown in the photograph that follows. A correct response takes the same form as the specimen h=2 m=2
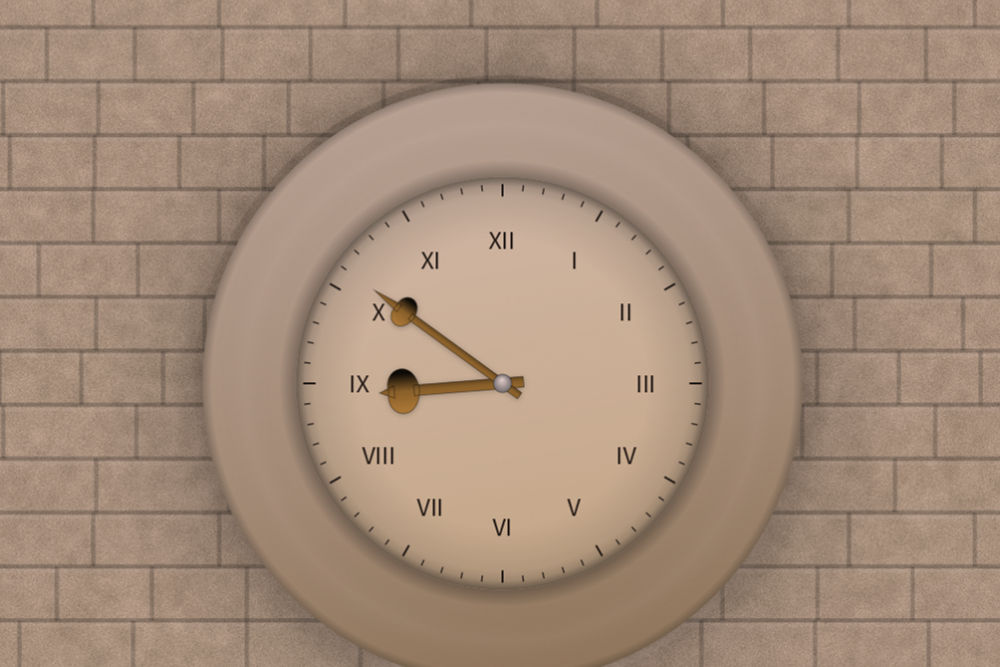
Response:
h=8 m=51
